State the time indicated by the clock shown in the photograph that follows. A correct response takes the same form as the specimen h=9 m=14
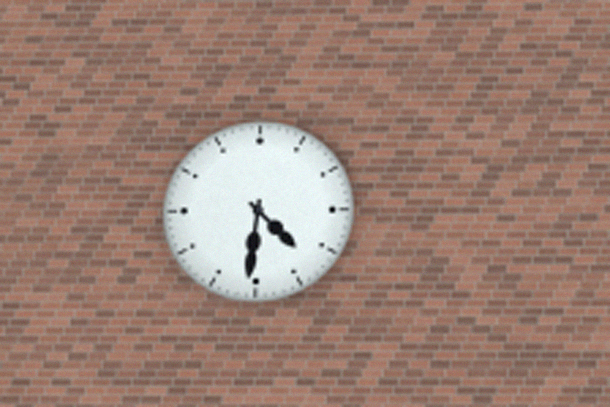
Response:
h=4 m=31
